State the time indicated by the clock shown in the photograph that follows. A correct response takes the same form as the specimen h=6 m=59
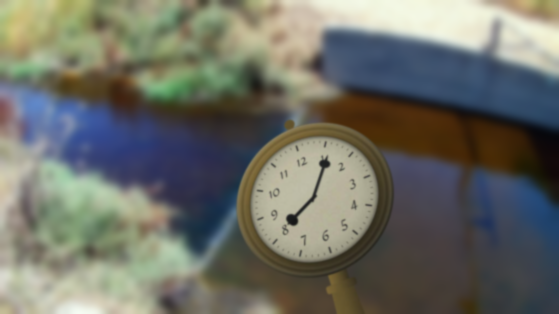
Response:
h=8 m=6
